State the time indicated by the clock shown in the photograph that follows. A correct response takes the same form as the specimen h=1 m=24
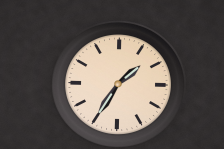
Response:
h=1 m=35
